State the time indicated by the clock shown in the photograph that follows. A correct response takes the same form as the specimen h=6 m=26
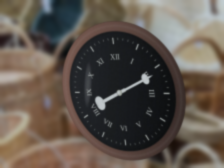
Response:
h=8 m=11
